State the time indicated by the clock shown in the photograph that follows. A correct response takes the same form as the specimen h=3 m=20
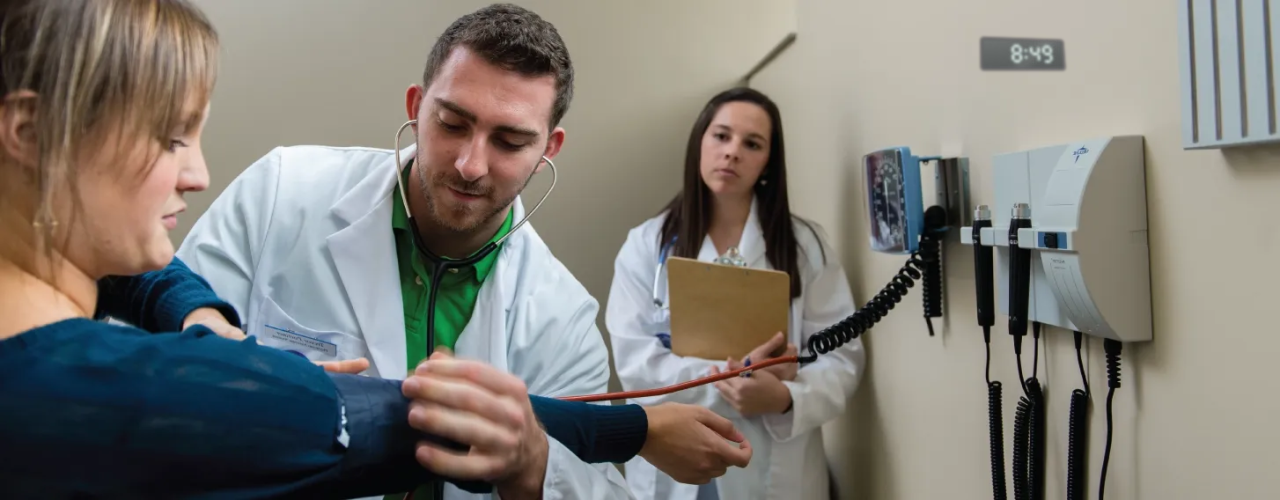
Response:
h=8 m=49
